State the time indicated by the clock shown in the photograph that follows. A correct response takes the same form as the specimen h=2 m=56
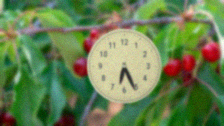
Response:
h=6 m=26
